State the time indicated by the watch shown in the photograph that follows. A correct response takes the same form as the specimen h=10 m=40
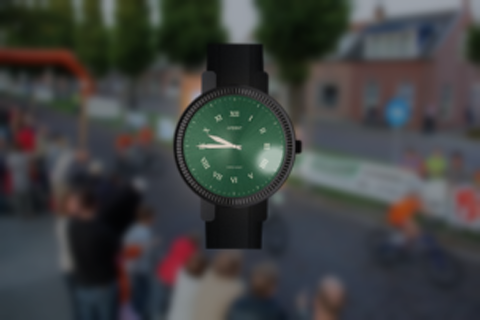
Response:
h=9 m=45
